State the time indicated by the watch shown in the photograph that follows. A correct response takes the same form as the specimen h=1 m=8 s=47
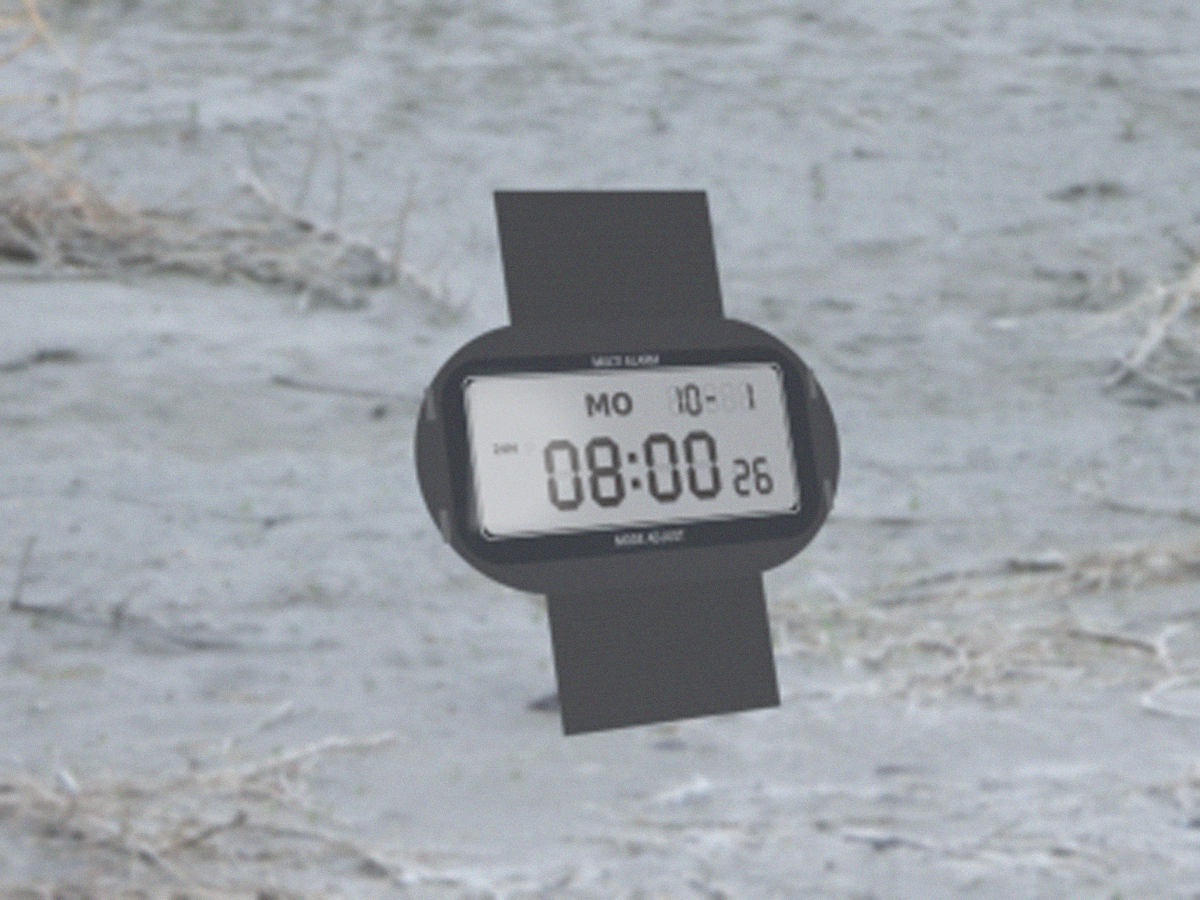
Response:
h=8 m=0 s=26
